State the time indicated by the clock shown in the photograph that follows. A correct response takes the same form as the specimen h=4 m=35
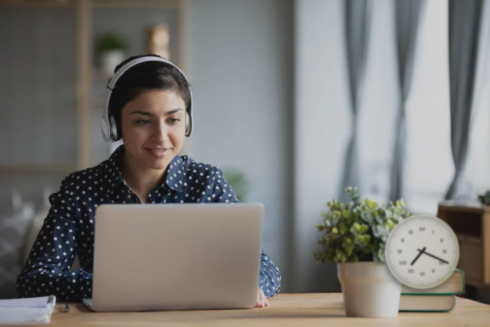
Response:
h=7 m=19
